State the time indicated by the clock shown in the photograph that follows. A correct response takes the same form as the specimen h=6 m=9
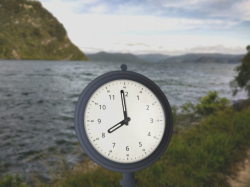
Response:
h=7 m=59
